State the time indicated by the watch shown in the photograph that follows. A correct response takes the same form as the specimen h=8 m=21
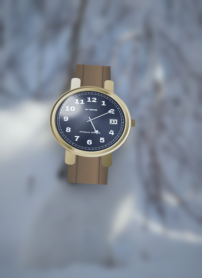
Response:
h=5 m=10
